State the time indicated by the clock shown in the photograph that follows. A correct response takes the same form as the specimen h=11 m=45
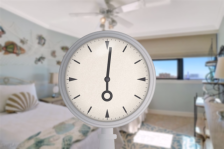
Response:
h=6 m=1
